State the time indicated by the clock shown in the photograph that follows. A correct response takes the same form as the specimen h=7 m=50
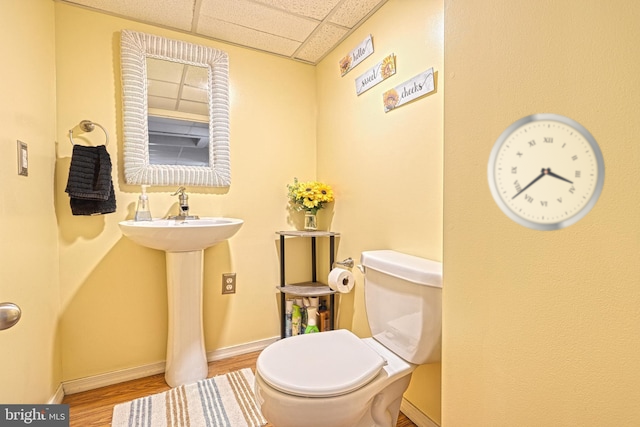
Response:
h=3 m=38
